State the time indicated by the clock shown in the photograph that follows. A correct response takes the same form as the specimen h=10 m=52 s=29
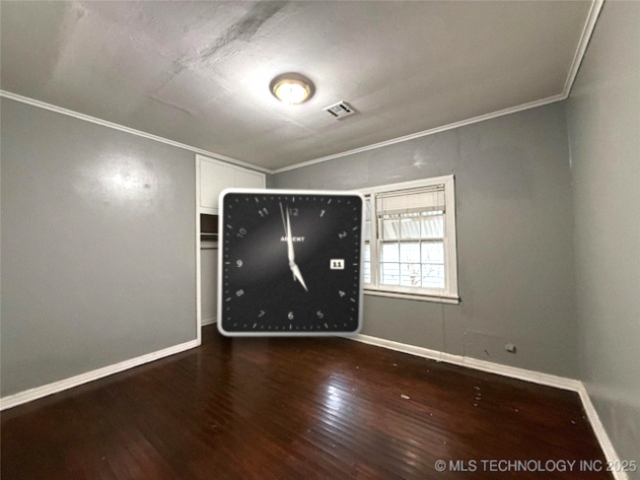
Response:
h=4 m=58 s=58
